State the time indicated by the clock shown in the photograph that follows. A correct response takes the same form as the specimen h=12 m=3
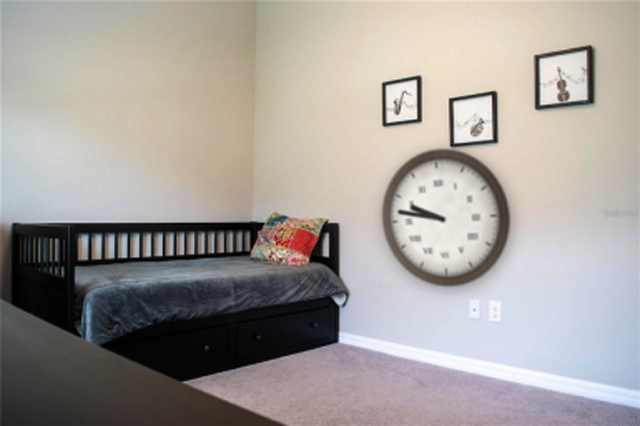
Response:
h=9 m=47
